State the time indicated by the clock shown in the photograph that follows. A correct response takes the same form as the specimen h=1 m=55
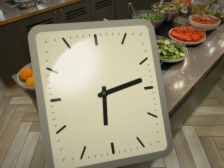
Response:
h=6 m=13
